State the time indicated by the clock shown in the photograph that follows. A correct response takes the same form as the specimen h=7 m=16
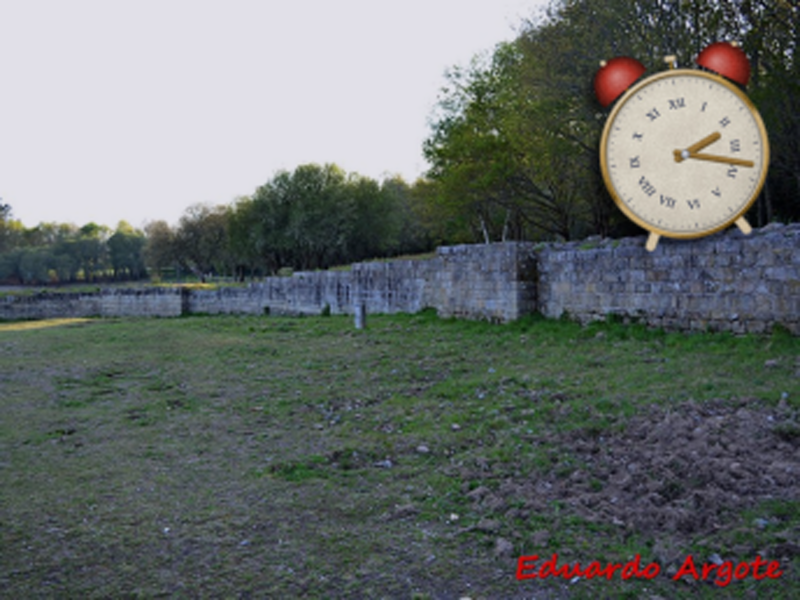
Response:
h=2 m=18
